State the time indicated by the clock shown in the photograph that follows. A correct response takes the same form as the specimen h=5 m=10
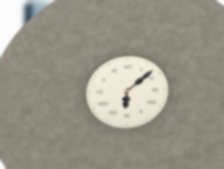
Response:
h=6 m=8
